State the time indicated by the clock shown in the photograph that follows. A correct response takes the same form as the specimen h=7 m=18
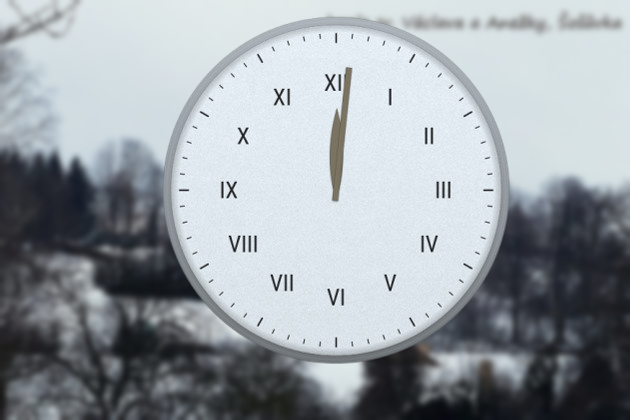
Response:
h=12 m=1
